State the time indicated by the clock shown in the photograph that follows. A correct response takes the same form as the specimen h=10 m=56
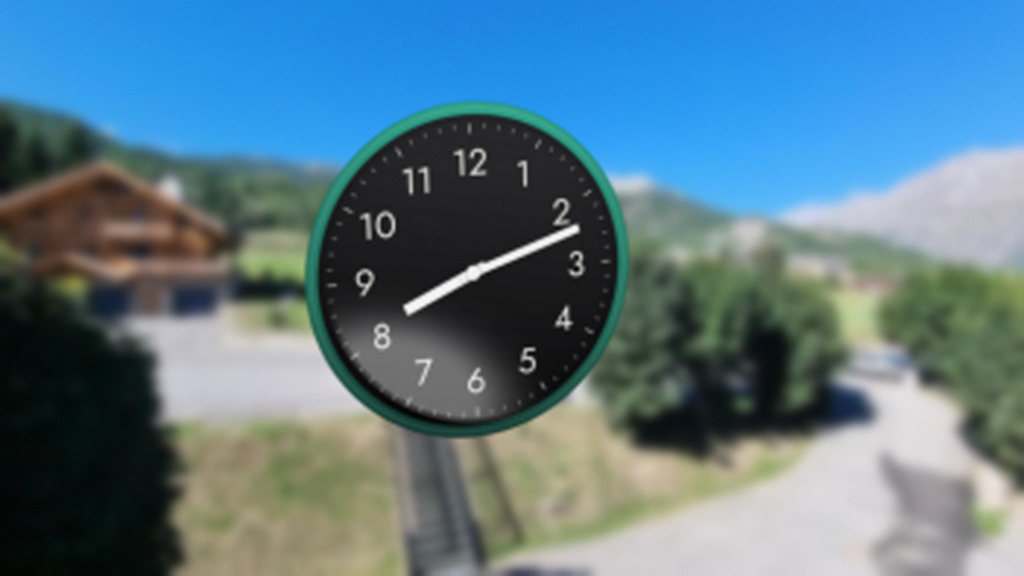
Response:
h=8 m=12
